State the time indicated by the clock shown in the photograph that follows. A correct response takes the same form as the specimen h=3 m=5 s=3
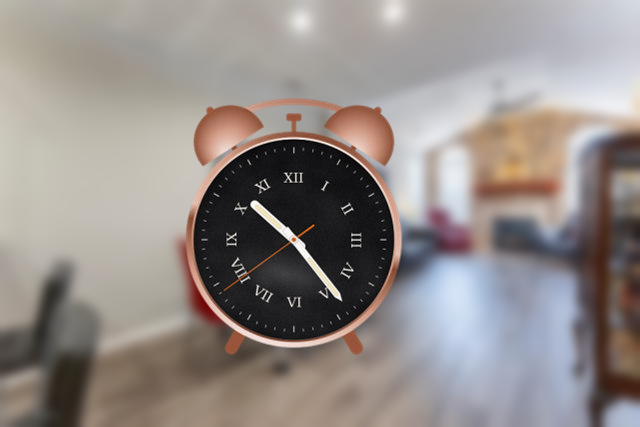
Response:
h=10 m=23 s=39
